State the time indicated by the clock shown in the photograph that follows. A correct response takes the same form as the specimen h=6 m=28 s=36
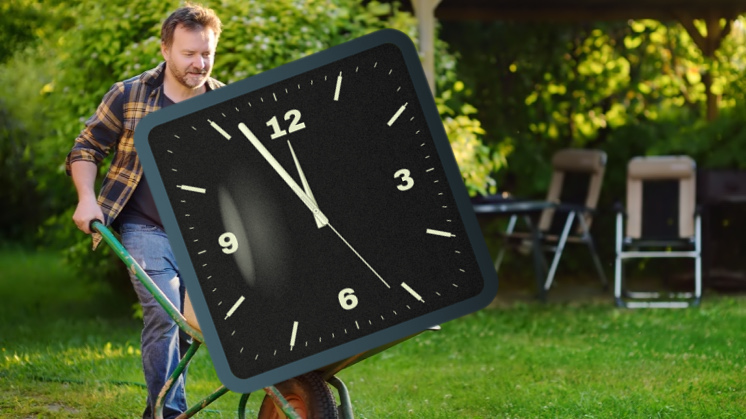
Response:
h=11 m=56 s=26
